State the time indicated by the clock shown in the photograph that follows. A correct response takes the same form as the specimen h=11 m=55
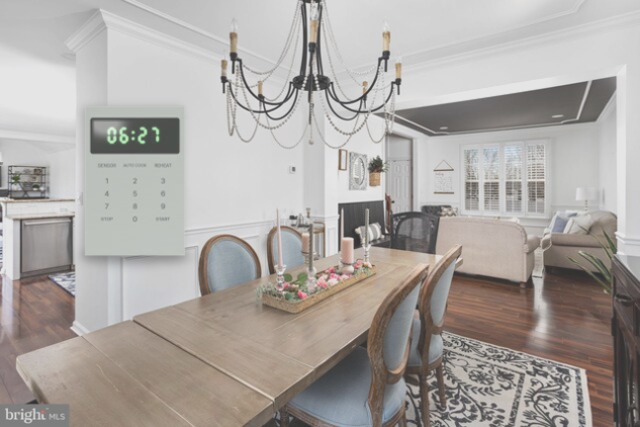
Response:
h=6 m=27
